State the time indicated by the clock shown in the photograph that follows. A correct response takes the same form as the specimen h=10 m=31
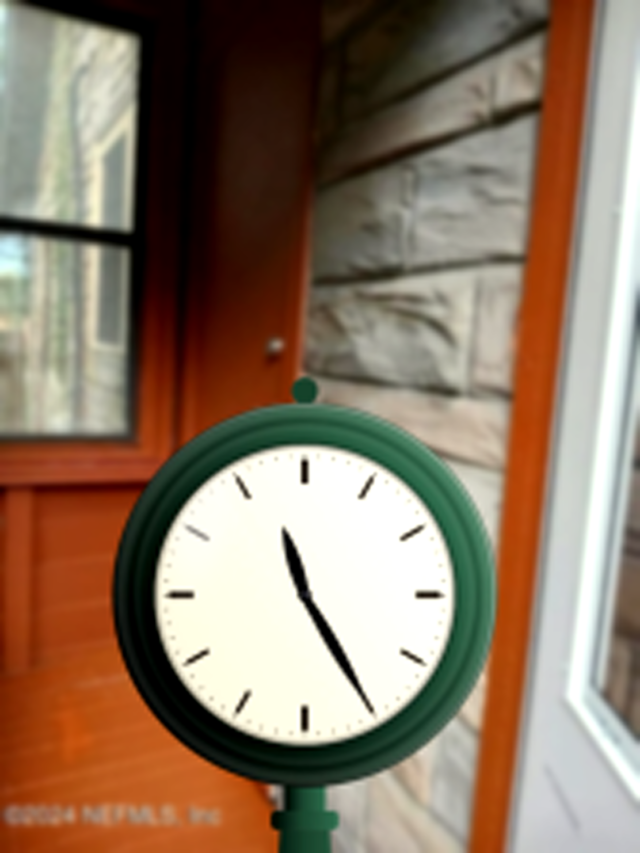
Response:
h=11 m=25
